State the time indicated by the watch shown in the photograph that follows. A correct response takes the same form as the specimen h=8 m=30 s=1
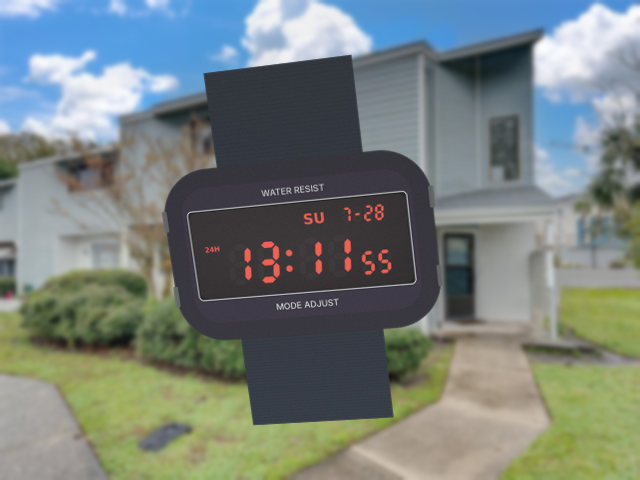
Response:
h=13 m=11 s=55
